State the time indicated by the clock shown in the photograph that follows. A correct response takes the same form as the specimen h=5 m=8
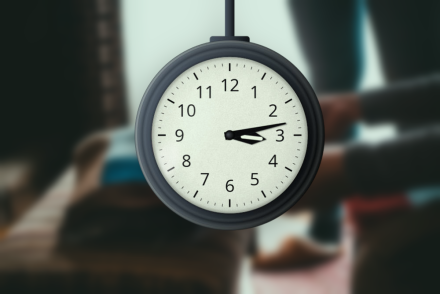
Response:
h=3 m=13
